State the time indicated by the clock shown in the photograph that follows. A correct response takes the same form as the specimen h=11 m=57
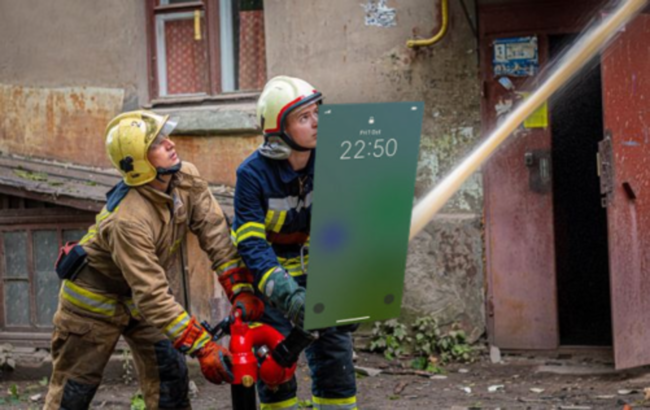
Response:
h=22 m=50
